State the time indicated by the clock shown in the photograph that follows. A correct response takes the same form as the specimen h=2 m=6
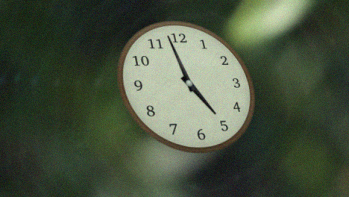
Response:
h=4 m=58
